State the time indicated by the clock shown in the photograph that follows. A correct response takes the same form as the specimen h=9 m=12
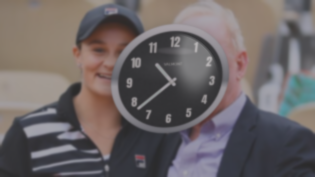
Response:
h=10 m=38
